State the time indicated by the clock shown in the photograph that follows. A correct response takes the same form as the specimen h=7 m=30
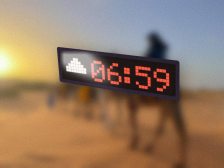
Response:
h=6 m=59
